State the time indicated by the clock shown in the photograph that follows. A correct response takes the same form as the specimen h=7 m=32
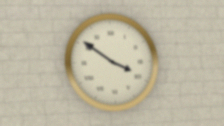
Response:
h=3 m=51
